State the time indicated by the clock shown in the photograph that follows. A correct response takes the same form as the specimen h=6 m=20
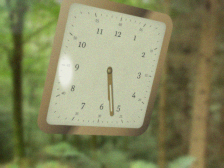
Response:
h=5 m=27
